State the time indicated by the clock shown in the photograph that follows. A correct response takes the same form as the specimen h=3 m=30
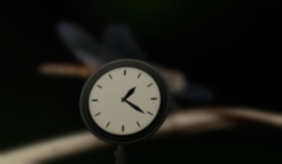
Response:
h=1 m=21
